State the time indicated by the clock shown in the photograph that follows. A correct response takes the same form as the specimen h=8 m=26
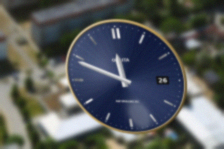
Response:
h=11 m=49
